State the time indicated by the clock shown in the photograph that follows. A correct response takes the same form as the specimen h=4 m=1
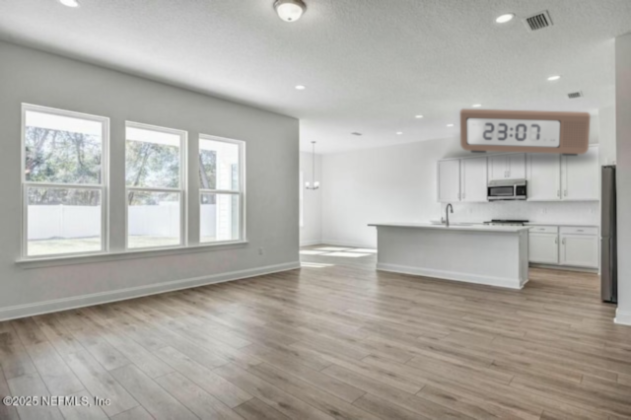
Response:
h=23 m=7
